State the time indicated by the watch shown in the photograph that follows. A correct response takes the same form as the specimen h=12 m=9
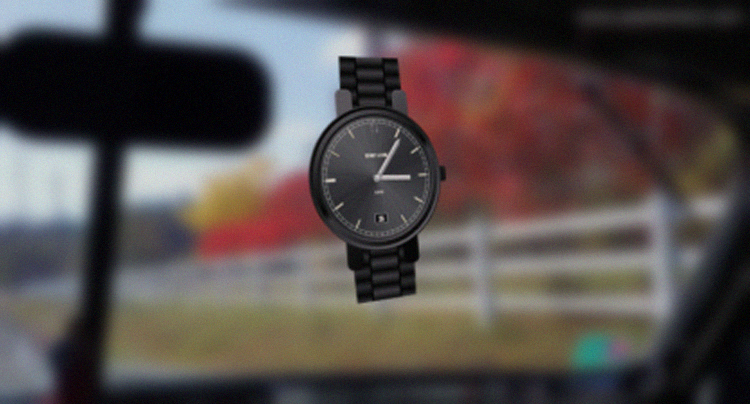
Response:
h=3 m=6
